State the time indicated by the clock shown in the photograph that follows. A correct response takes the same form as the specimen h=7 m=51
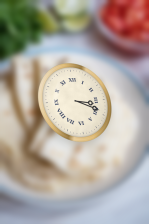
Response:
h=3 m=19
